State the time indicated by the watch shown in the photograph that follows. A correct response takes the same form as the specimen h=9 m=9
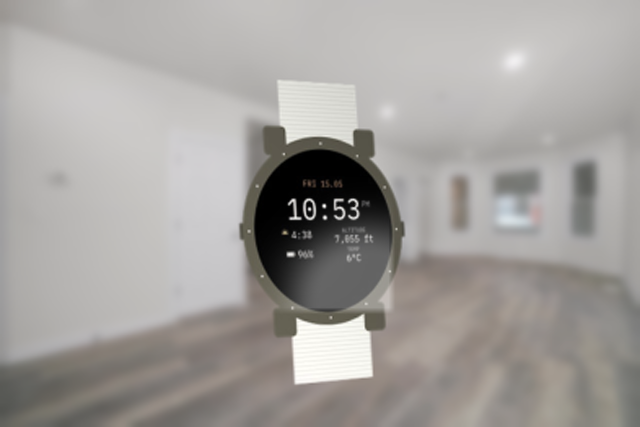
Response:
h=10 m=53
